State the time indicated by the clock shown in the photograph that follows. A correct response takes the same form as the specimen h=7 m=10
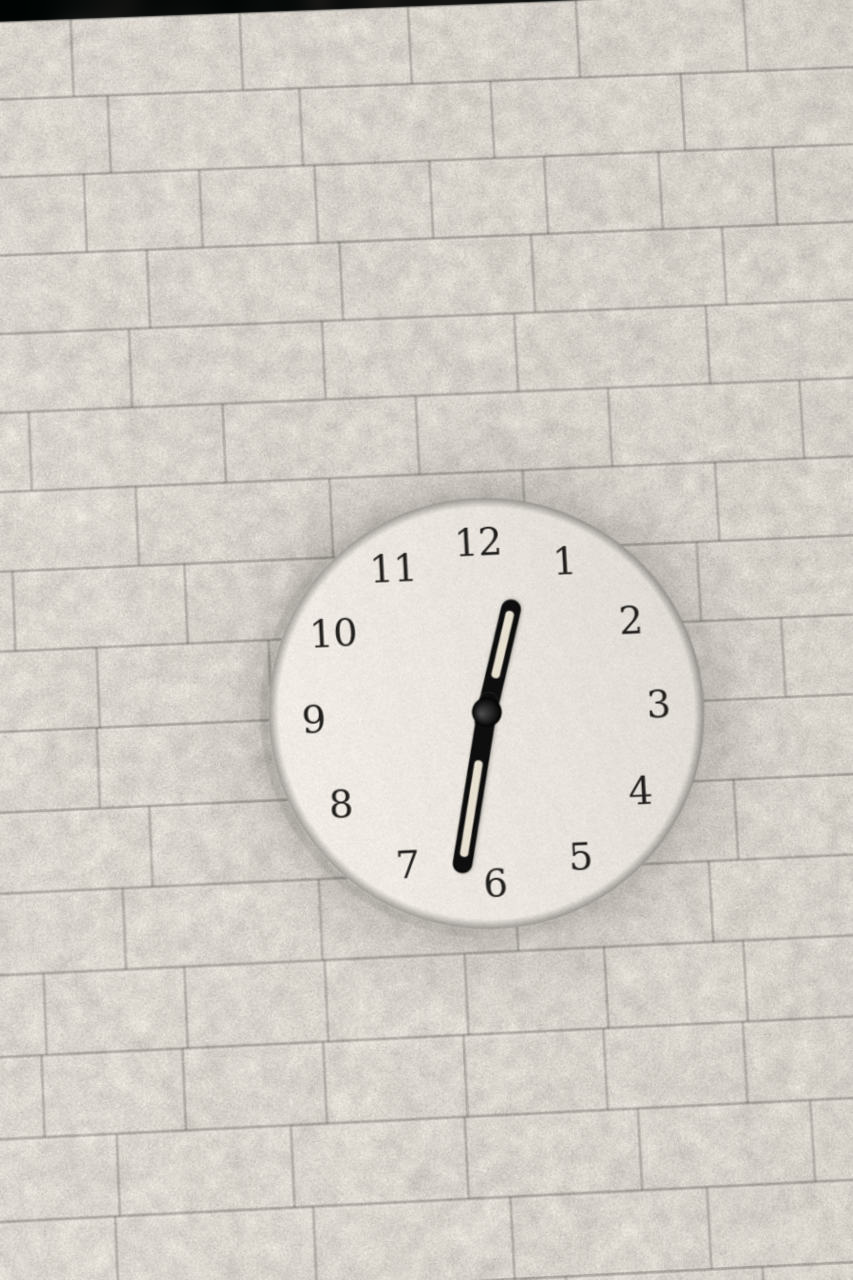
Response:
h=12 m=32
